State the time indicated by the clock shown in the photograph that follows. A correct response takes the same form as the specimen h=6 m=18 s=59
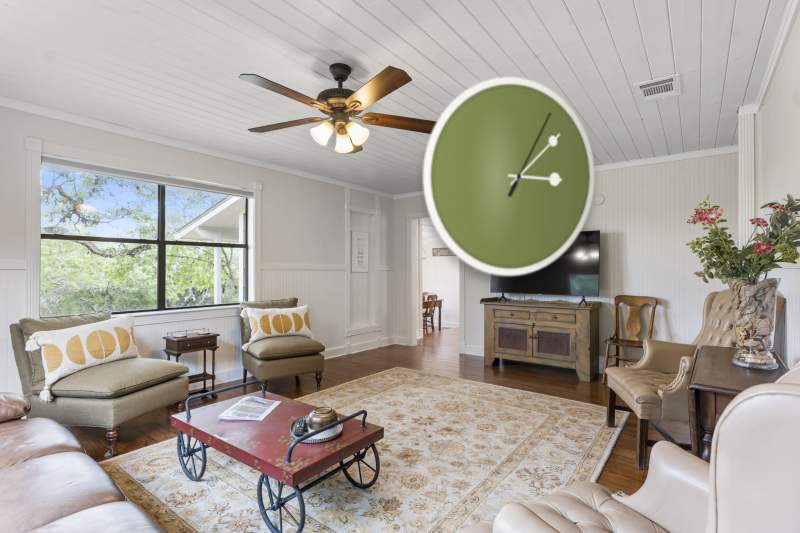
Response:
h=3 m=8 s=5
